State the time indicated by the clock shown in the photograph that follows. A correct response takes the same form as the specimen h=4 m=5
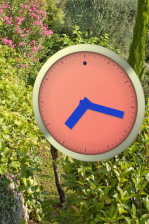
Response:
h=7 m=17
